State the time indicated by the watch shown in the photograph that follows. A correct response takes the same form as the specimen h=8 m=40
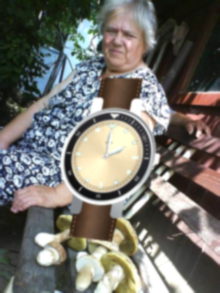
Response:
h=2 m=0
